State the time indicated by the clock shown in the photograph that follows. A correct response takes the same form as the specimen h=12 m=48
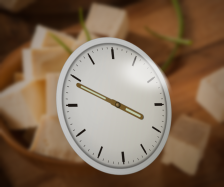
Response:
h=3 m=49
